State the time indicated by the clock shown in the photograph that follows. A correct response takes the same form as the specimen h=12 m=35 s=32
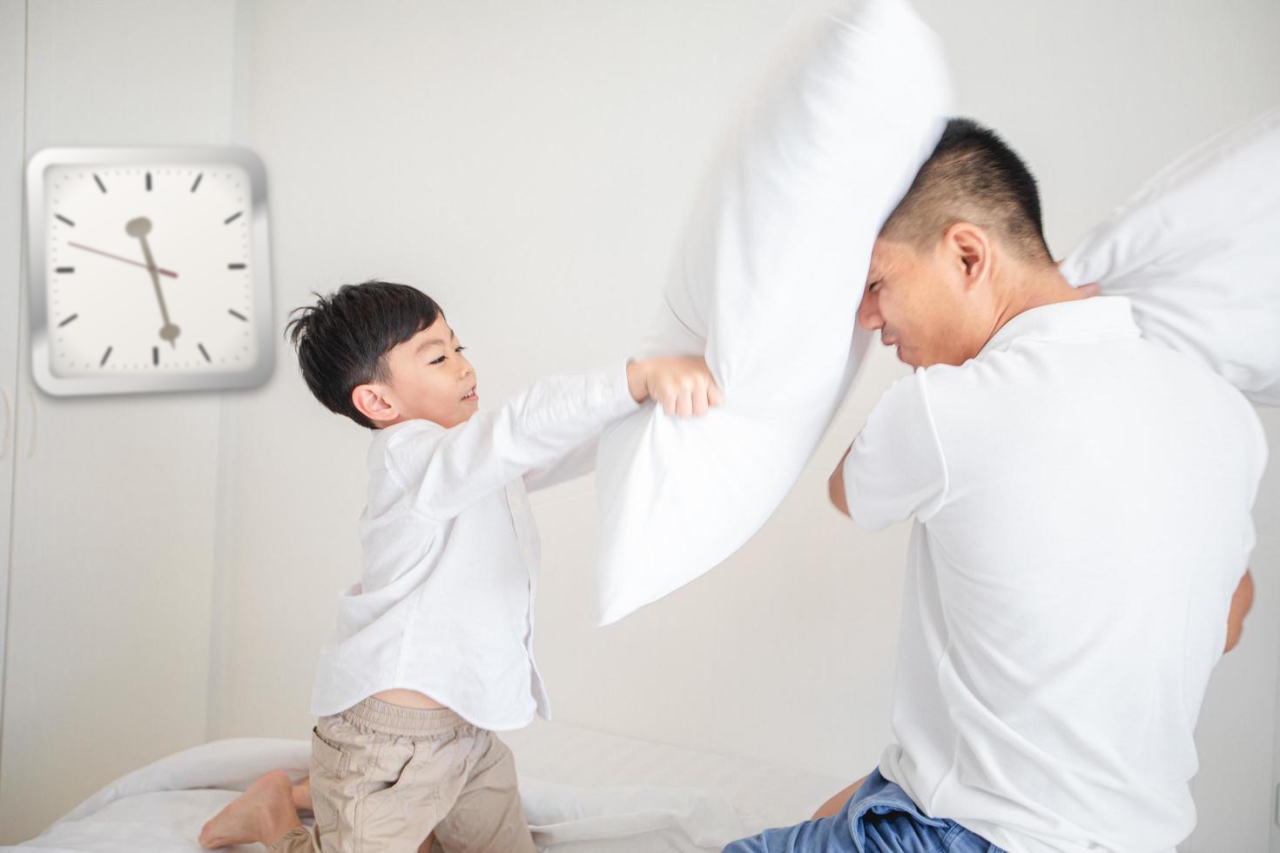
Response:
h=11 m=27 s=48
